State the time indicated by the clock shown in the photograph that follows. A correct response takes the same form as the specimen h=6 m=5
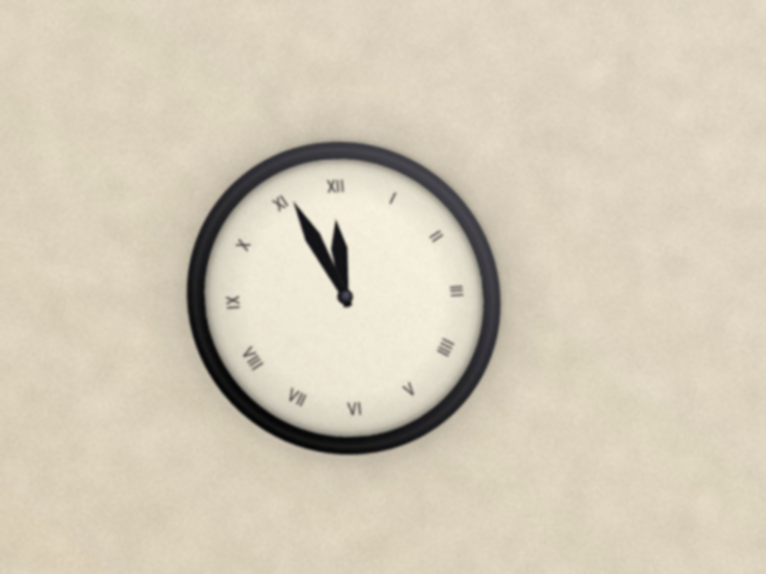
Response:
h=11 m=56
